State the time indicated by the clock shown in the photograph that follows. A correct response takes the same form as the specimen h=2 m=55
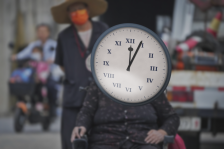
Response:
h=12 m=4
